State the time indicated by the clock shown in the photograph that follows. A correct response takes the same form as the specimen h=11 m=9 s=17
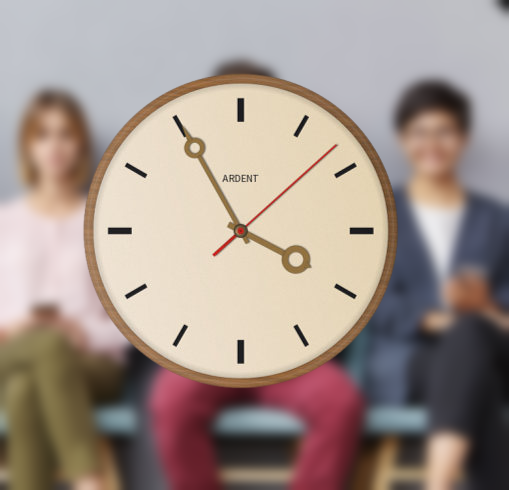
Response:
h=3 m=55 s=8
